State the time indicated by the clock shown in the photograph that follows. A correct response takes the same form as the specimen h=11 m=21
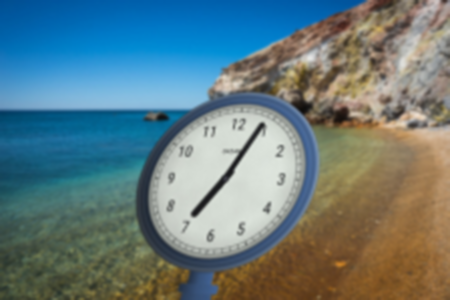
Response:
h=7 m=4
